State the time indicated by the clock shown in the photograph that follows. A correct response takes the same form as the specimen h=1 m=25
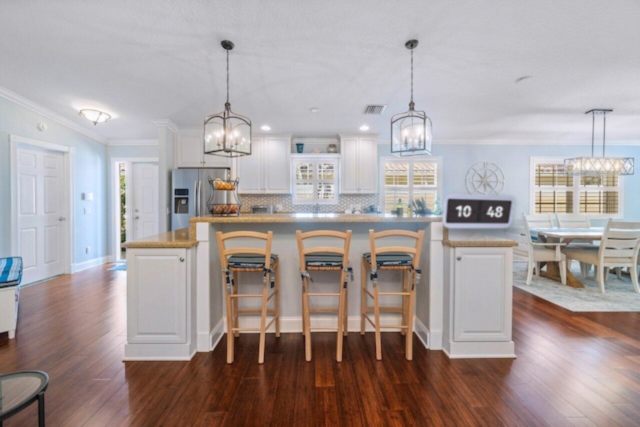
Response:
h=10 m=48
